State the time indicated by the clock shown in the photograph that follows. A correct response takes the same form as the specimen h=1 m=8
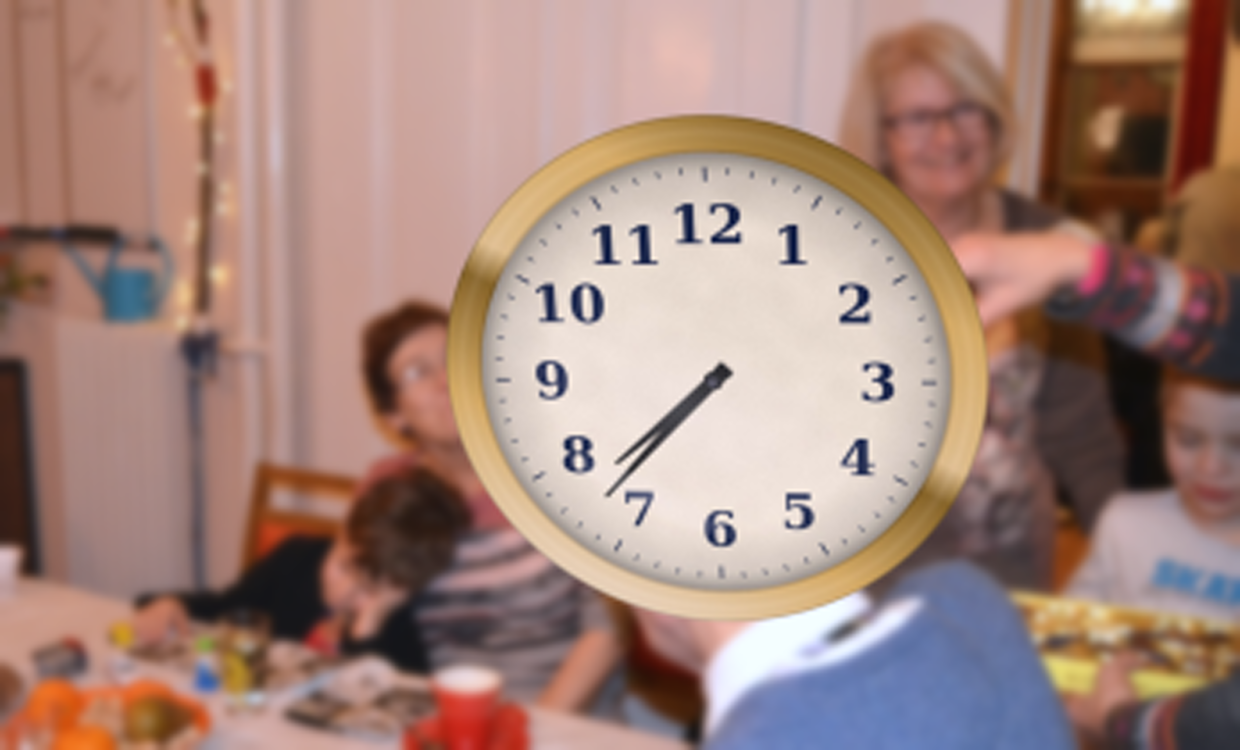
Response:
h=7 m=37
